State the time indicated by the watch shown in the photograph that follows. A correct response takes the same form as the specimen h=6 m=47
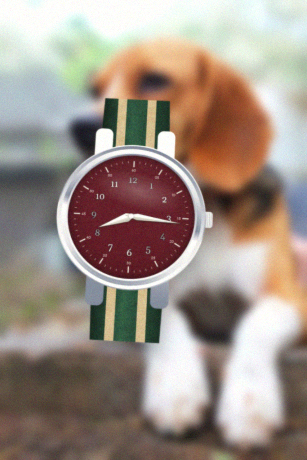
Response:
h=8 m=16
